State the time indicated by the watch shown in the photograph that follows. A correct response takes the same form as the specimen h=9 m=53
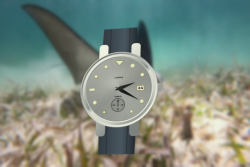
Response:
h=2 m=20
